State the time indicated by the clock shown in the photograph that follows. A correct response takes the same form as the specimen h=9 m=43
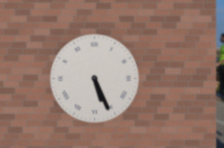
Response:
h=5 m=26
